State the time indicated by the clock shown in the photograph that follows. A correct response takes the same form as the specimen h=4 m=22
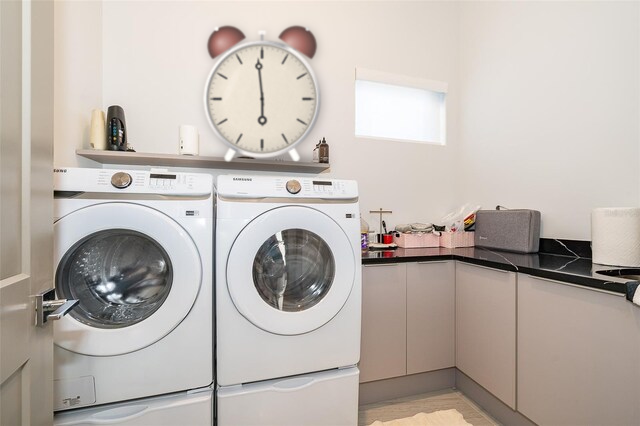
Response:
h=5 m=59
